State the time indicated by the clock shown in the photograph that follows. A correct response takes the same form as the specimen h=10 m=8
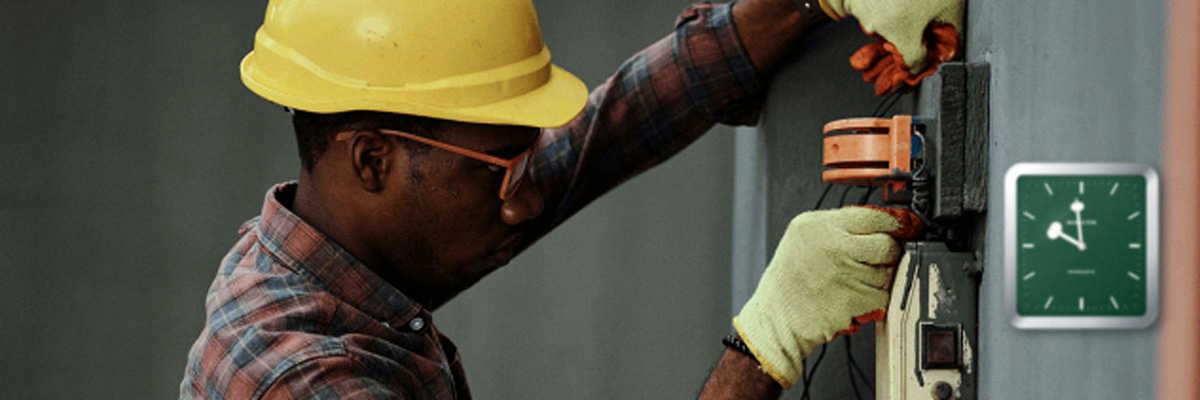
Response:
h=9 m=59
